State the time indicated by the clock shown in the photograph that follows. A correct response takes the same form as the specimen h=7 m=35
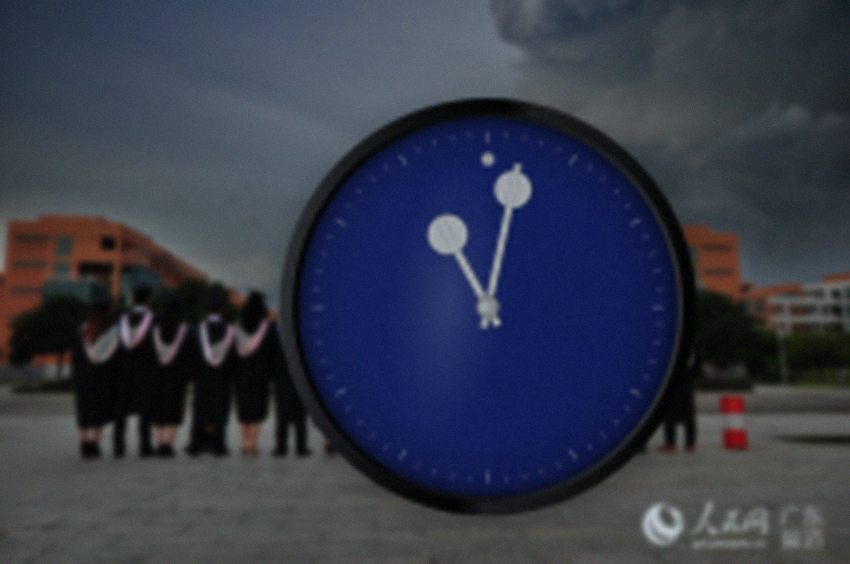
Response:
h=11 m=2
